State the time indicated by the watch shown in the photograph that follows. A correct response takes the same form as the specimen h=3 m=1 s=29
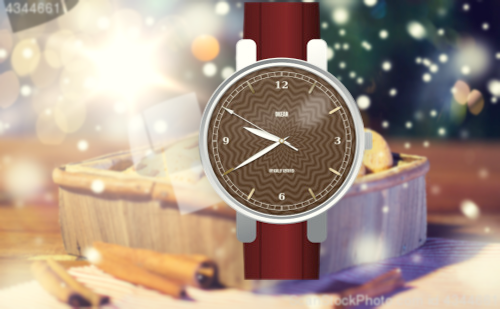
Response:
h=9 m=39 s=50
